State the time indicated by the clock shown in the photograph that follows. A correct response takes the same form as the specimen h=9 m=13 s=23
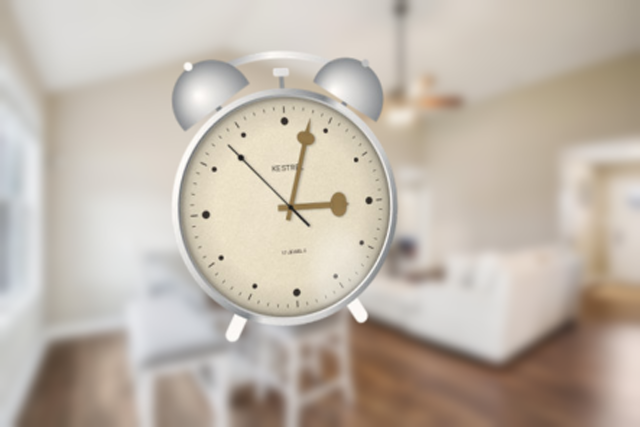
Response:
h=3 m=2 s=53
